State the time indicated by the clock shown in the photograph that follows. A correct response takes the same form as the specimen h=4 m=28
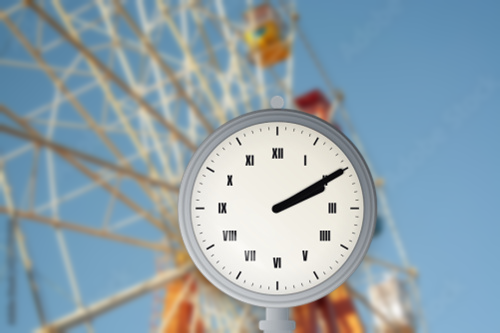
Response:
h=2 m=10
